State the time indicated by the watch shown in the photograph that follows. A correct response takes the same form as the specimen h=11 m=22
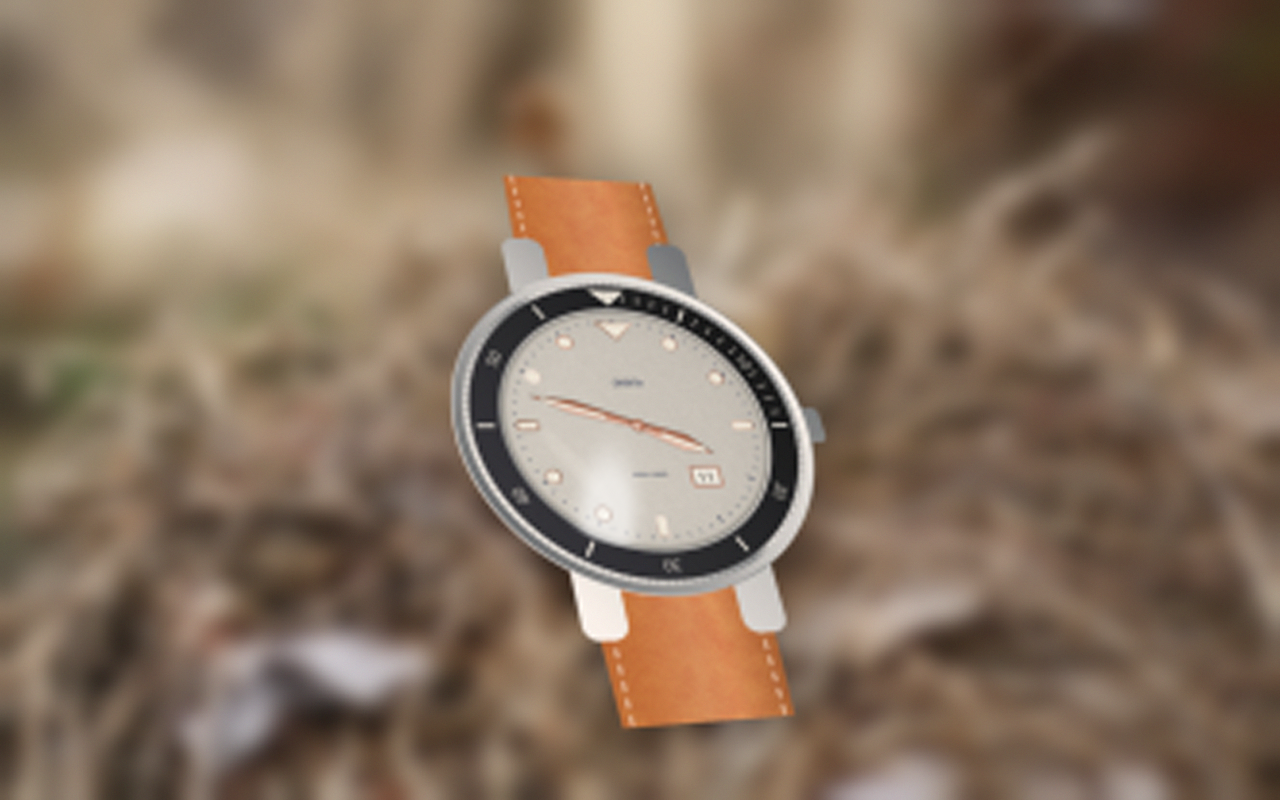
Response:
h=3 m=48
